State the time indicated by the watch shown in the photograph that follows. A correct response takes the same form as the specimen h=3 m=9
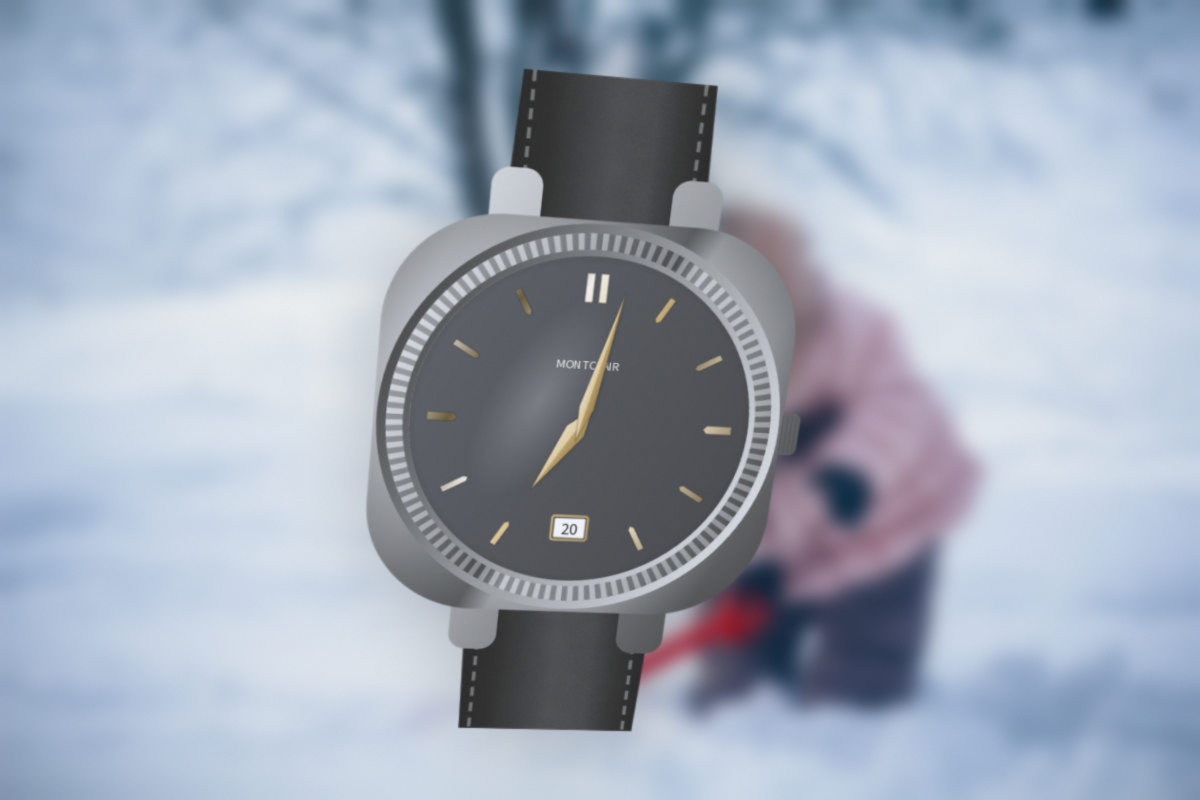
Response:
h=7 m=2
